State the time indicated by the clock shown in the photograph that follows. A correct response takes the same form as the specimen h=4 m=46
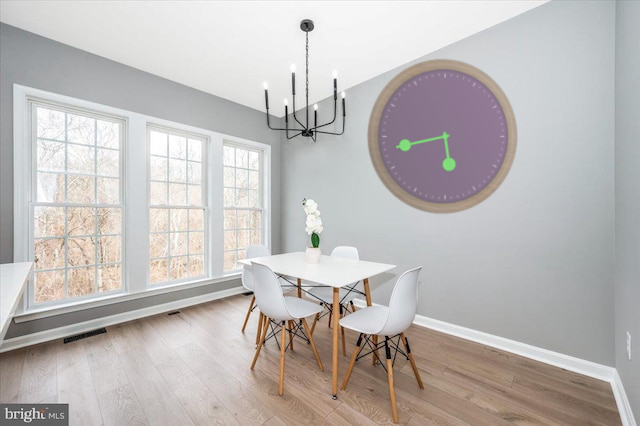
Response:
h=5 m=43
